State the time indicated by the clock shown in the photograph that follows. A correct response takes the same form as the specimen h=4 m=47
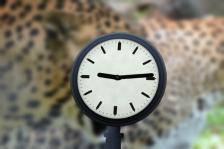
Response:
h=9 m=14
